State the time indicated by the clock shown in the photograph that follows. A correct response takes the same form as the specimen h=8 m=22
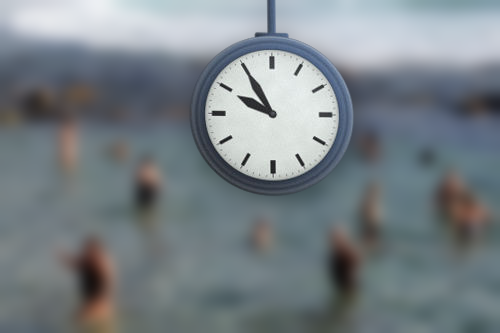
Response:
h=9 m=55
